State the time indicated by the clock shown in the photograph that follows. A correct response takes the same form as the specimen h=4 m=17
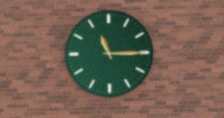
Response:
h=11 m=15
